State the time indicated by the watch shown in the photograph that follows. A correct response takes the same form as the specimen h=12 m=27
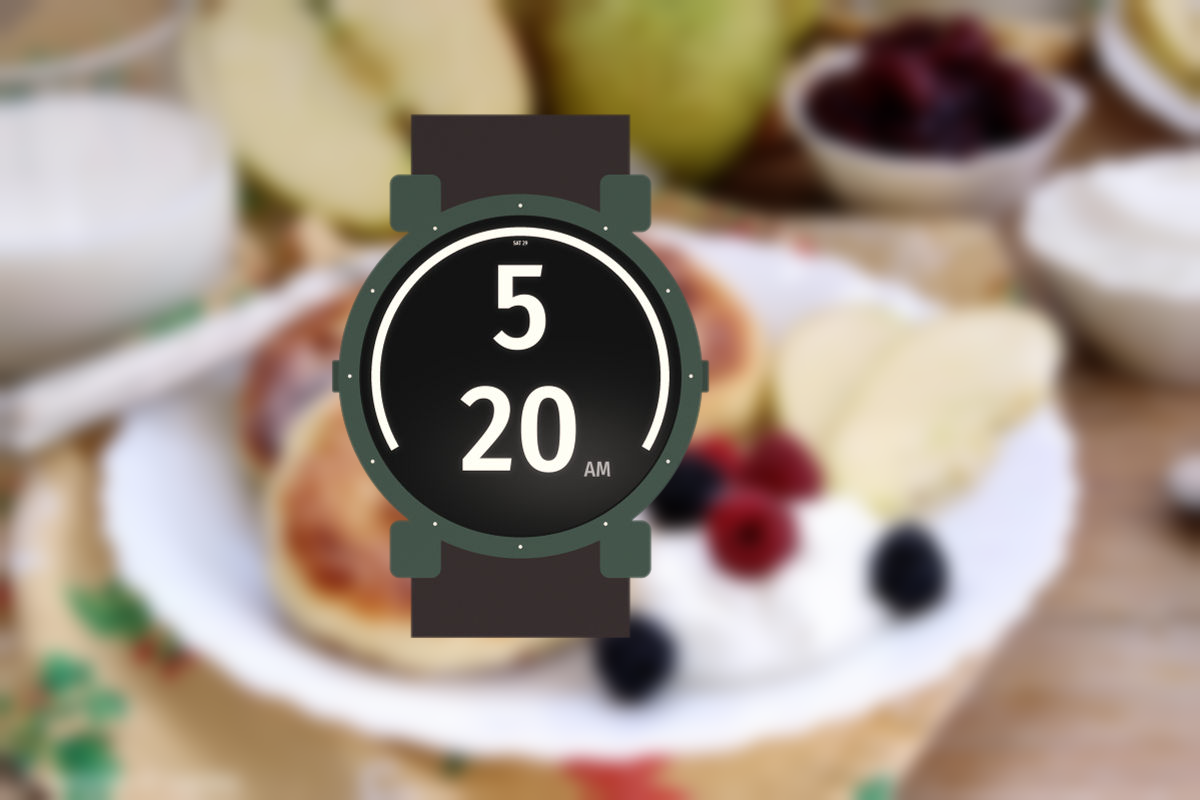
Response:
h=5 m=20
